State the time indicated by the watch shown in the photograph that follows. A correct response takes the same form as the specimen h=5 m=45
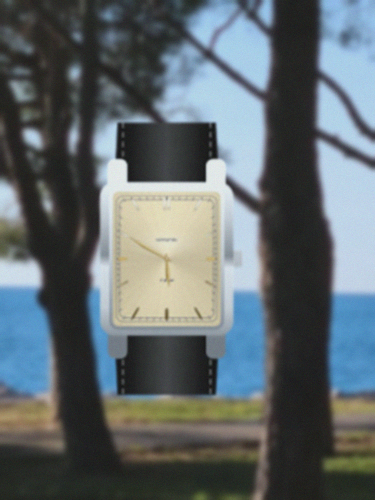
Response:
h=5 m=50
